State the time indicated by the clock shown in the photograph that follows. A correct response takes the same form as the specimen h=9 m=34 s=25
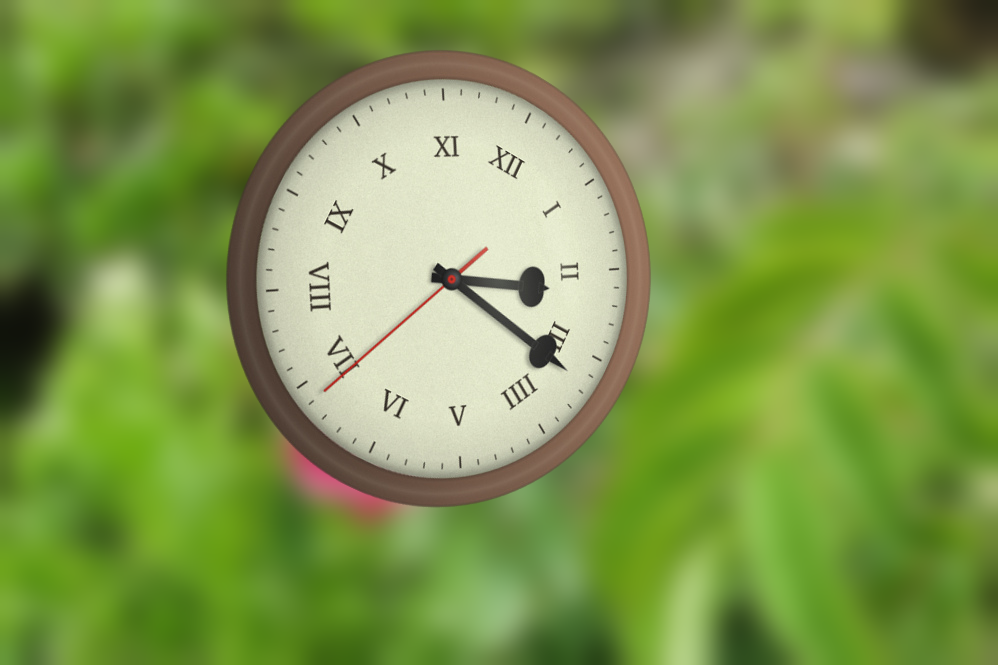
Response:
h=2 m=16 s=34
